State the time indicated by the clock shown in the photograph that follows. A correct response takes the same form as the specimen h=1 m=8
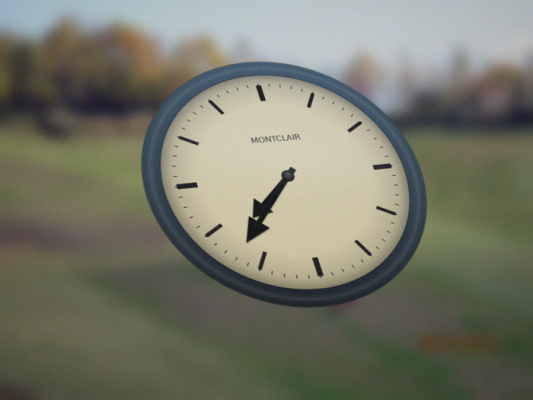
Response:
h=7 m=37
